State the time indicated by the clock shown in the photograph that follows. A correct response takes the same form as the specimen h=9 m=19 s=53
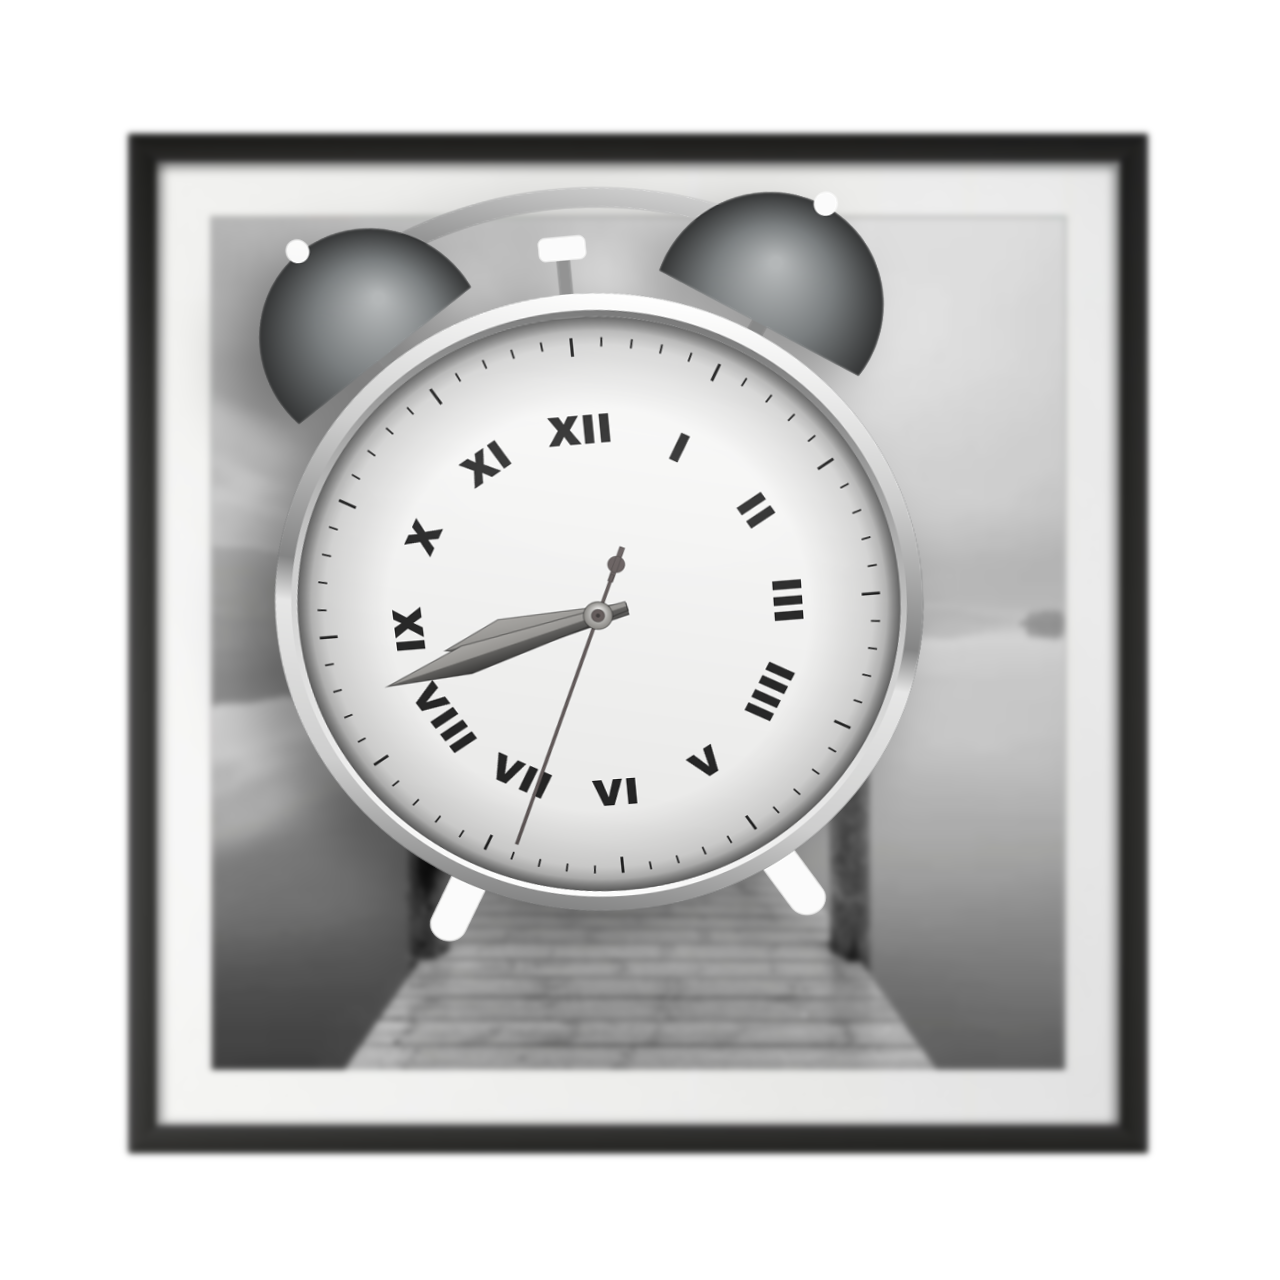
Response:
h=8 m=42 s=34
